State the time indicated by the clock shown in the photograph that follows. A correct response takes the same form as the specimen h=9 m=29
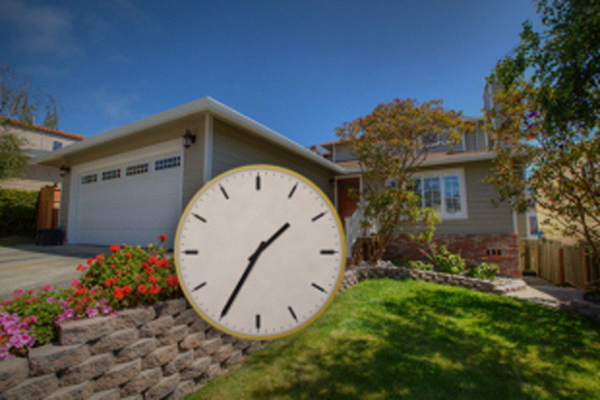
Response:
h=1 m=35
